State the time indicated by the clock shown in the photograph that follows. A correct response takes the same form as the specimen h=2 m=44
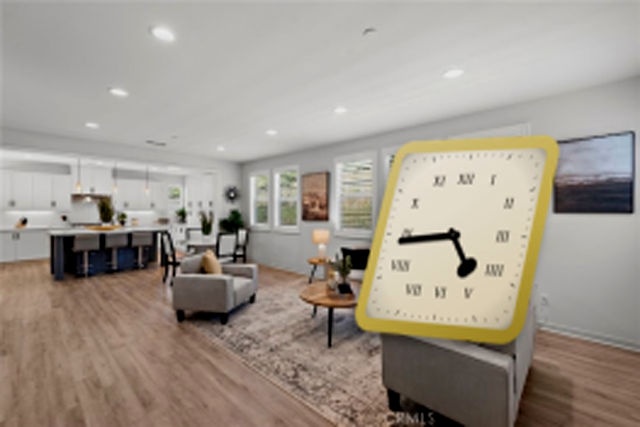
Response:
h=4 m=44
